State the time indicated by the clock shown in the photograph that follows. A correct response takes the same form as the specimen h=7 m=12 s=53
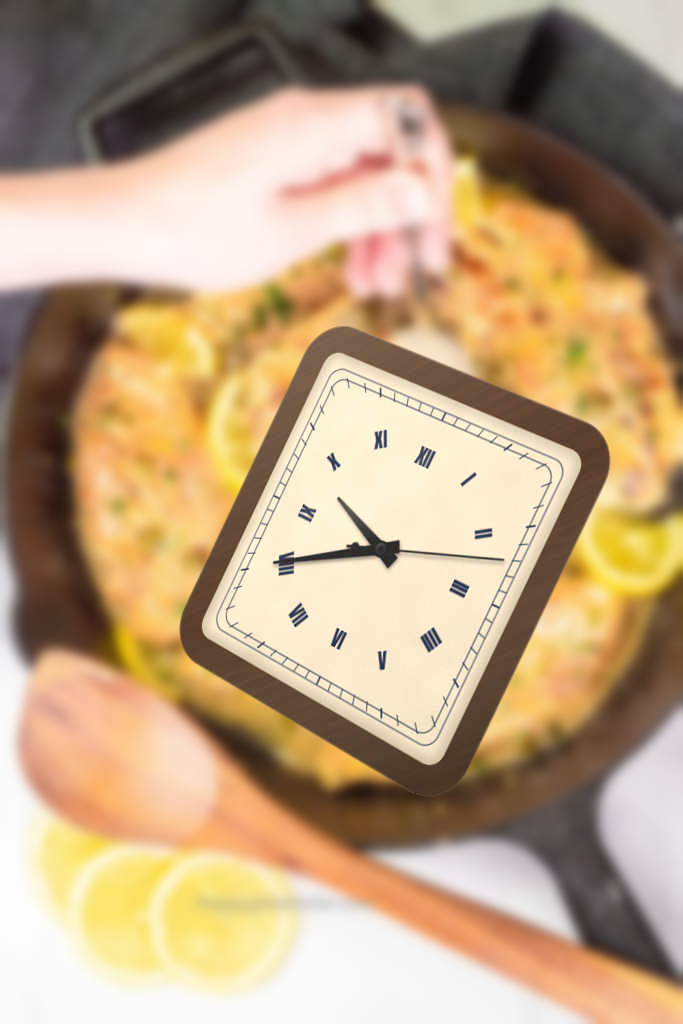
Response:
h=9 m=40 s=12
